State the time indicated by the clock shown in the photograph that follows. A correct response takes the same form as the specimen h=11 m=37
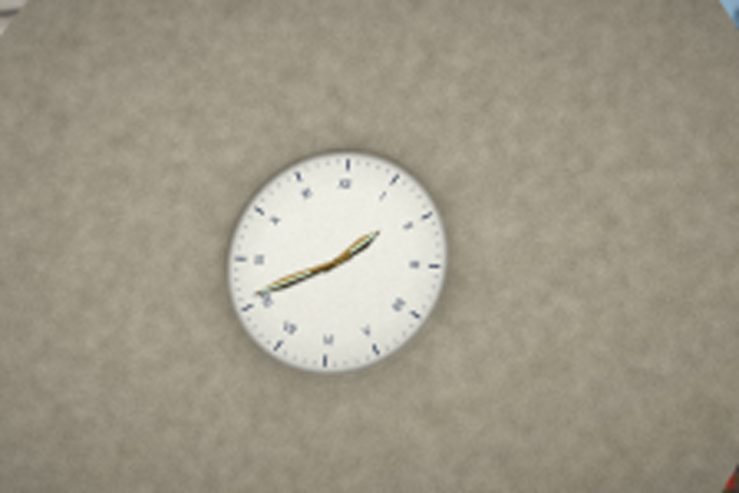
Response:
h=1 m=41
